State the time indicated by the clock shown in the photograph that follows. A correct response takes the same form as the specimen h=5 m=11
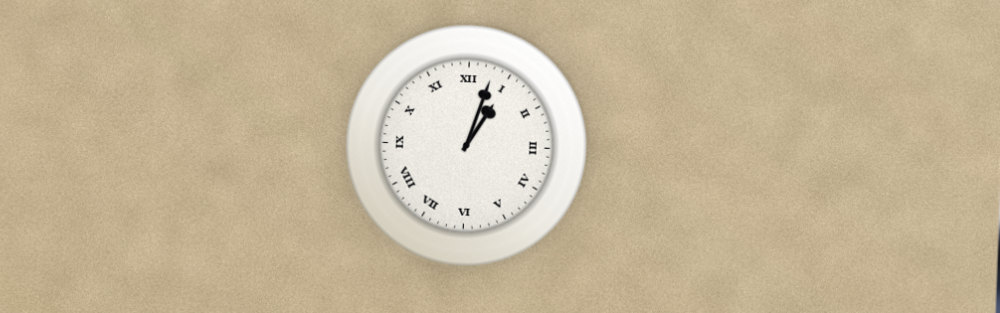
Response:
h=1 m=3
